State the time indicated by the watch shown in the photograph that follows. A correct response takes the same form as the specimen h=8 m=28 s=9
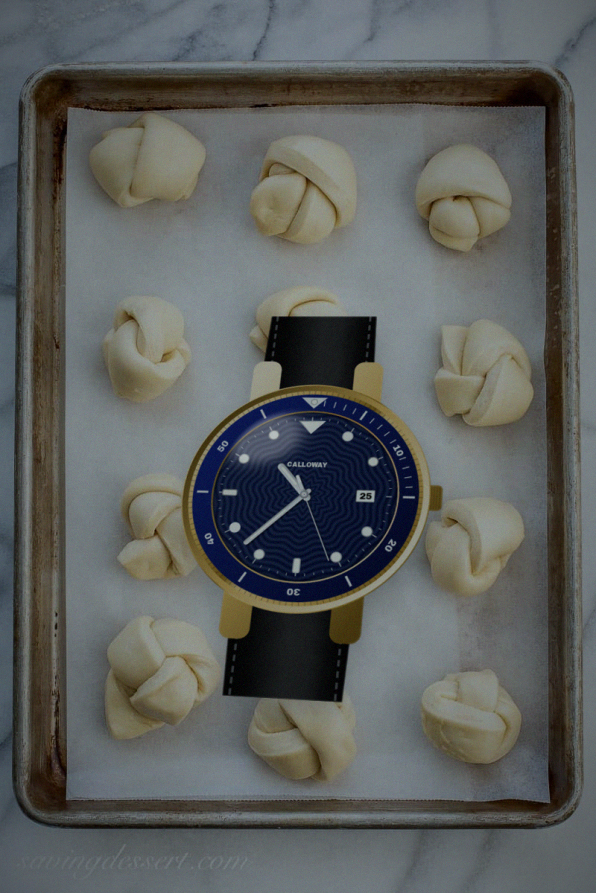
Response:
h=10 m=37 s=26
